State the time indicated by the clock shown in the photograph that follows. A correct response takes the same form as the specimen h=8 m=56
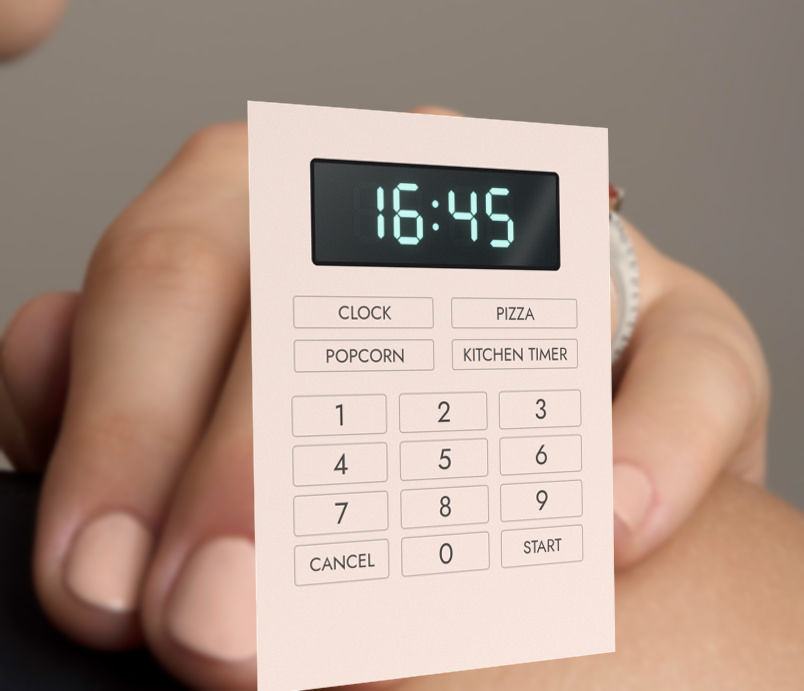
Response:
h=16 m=45
